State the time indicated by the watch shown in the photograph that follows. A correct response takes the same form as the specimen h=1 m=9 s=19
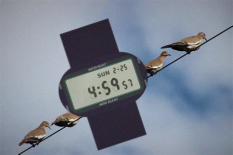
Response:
h=4 m=59 s=57
